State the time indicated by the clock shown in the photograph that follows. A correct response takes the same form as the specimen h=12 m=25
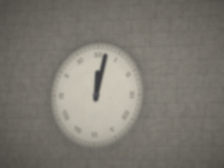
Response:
h=12 m=2
